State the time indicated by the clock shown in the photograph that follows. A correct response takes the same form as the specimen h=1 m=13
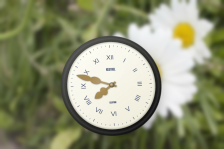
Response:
h=7 m=48
